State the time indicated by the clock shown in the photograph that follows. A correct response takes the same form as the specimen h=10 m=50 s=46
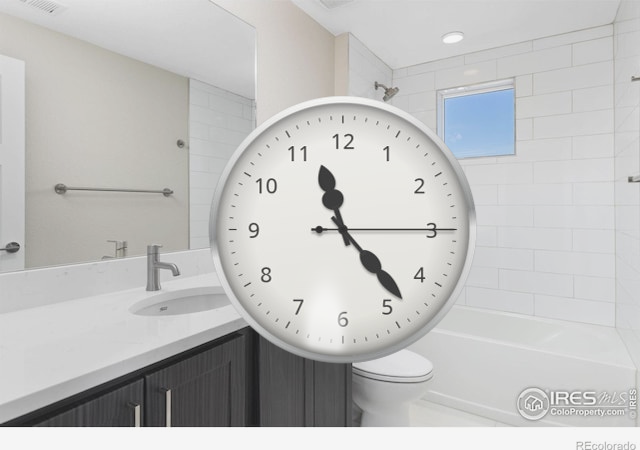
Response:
h=11 m=23 s=15
